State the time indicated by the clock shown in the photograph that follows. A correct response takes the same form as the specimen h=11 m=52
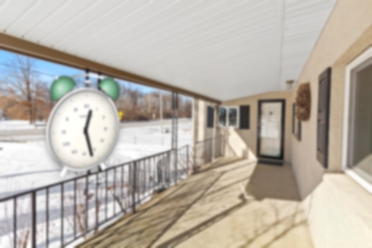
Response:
h=12 m=27
